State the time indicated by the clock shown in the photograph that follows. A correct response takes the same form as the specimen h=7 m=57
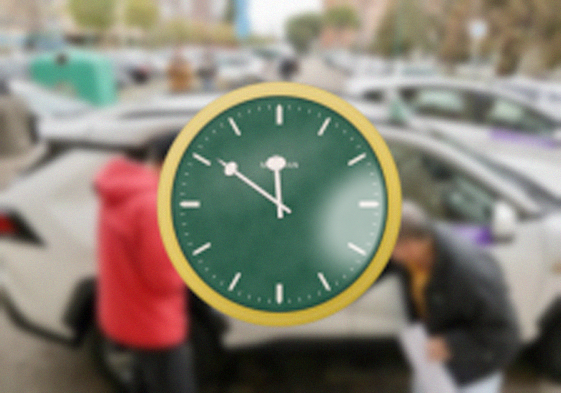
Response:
h=11 m=51
